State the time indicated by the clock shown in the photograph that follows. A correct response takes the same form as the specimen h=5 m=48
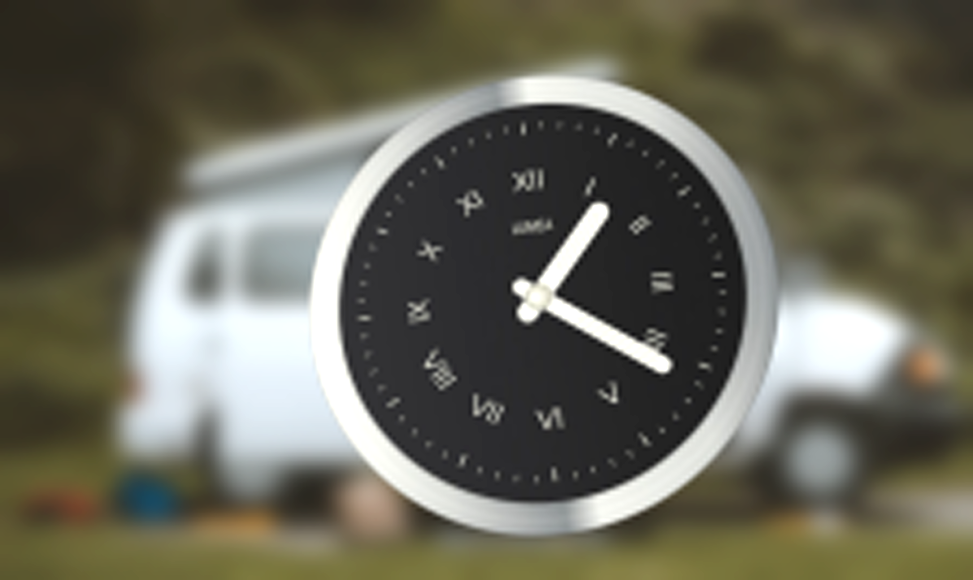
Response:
h=1 m=21
